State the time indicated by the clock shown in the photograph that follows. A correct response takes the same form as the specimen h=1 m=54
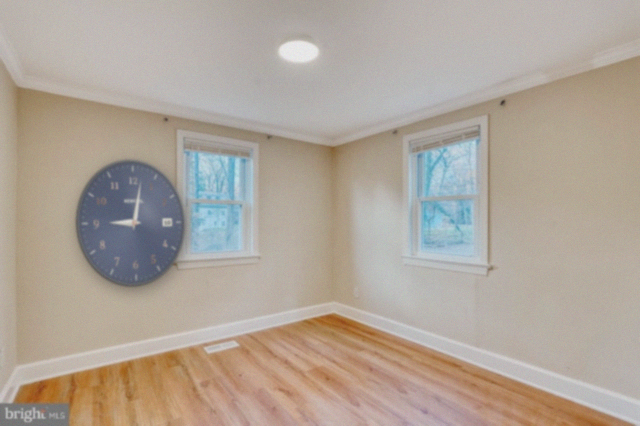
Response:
h=9 m=2
